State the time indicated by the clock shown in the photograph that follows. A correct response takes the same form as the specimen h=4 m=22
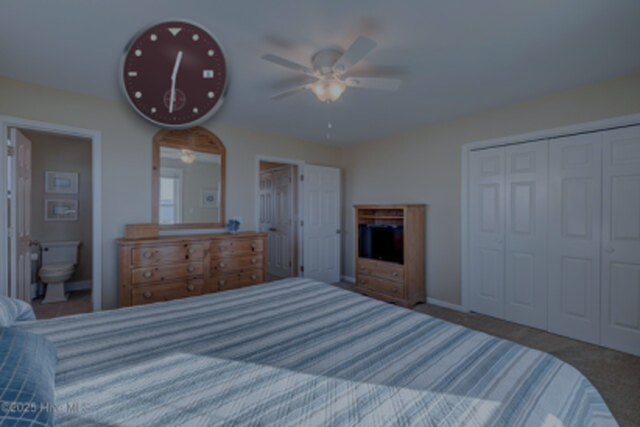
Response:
h=12 m=31
